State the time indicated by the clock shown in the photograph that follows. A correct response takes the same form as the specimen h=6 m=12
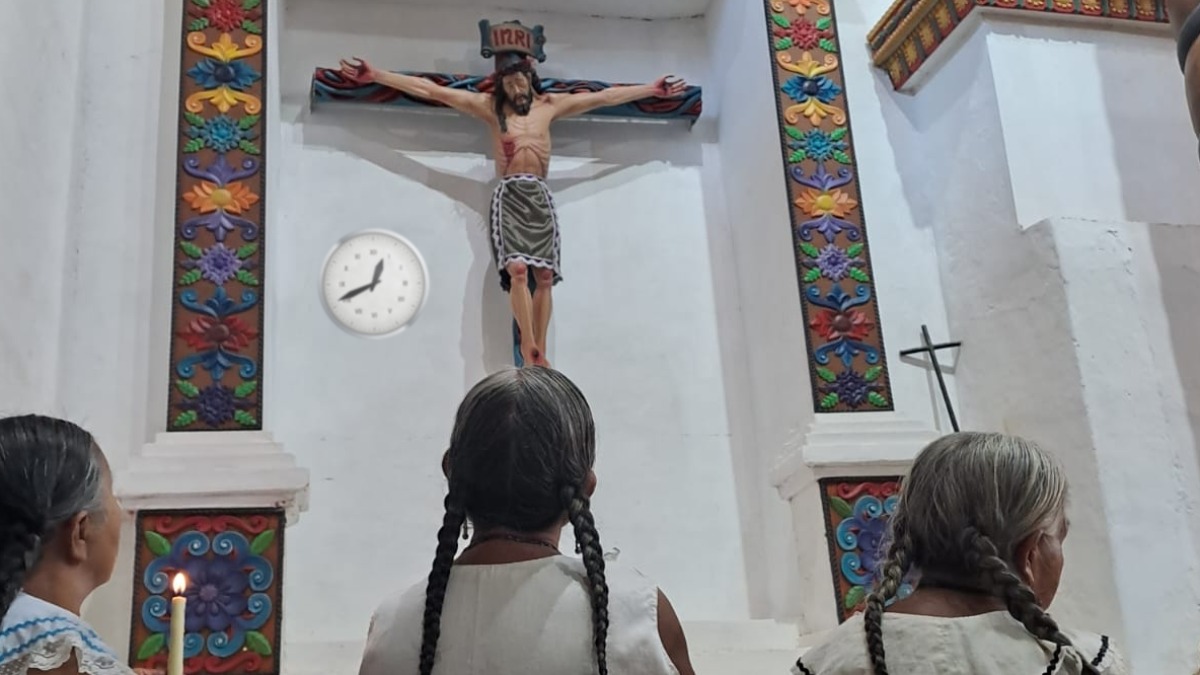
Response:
h=12 m=41
